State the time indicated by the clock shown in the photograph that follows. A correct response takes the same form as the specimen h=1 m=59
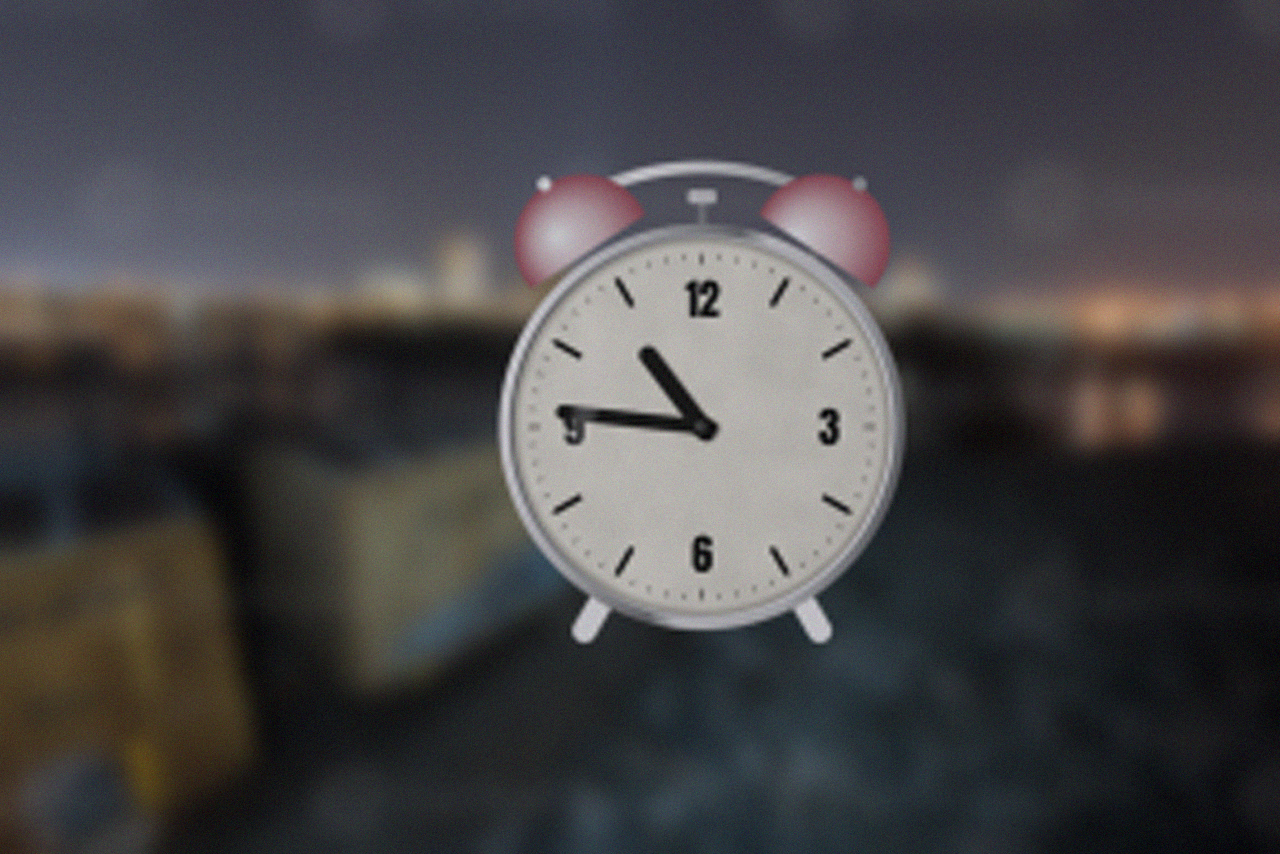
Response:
h=10 m=46
